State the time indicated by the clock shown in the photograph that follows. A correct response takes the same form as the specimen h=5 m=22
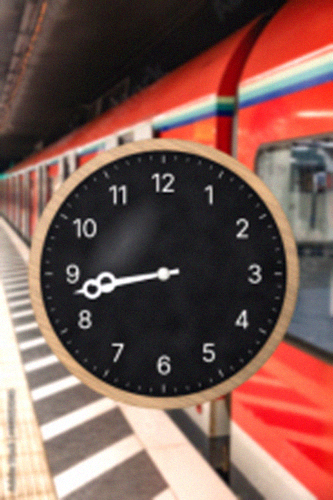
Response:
h=8 m=43
